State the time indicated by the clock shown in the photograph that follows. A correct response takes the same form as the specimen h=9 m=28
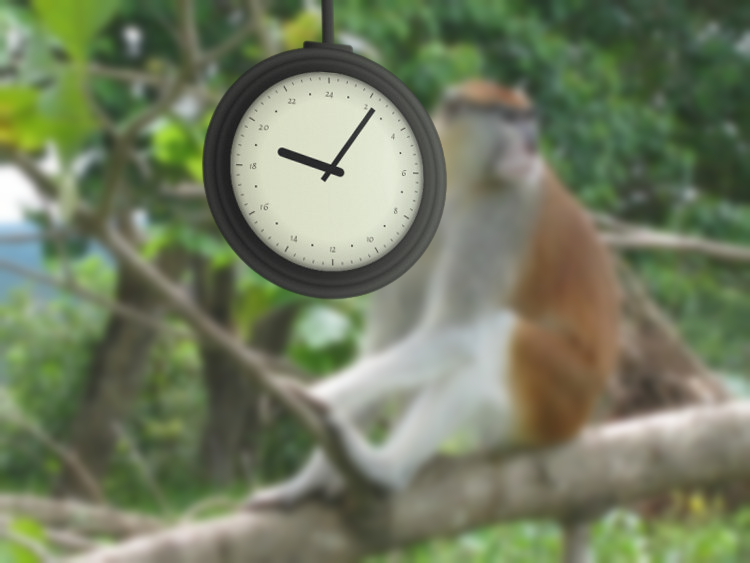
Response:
h=19 m=6
